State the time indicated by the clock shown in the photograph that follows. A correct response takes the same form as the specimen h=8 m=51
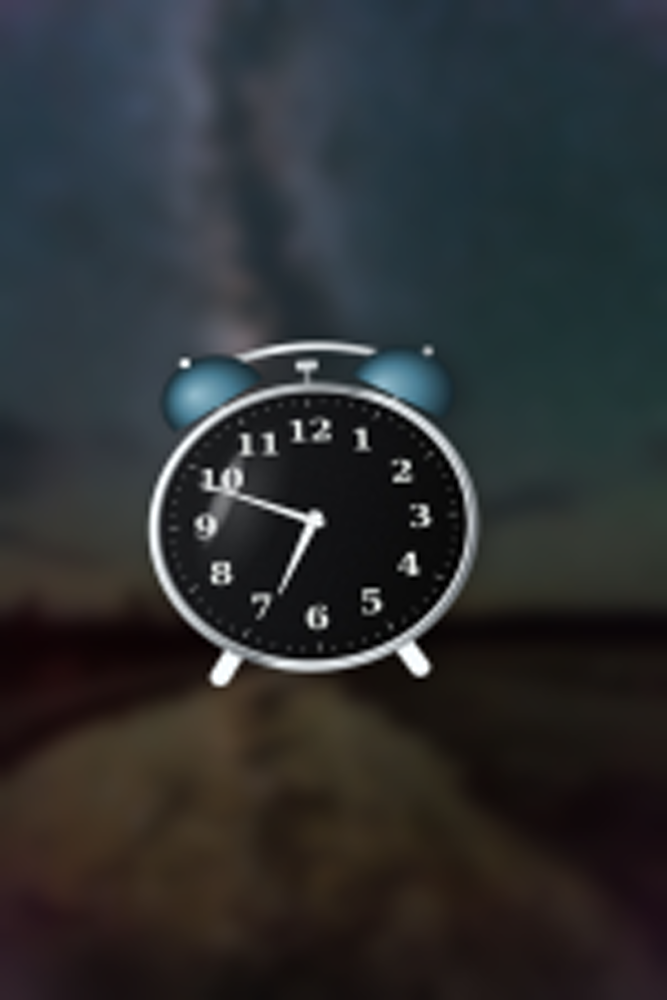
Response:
h=6 m=49
